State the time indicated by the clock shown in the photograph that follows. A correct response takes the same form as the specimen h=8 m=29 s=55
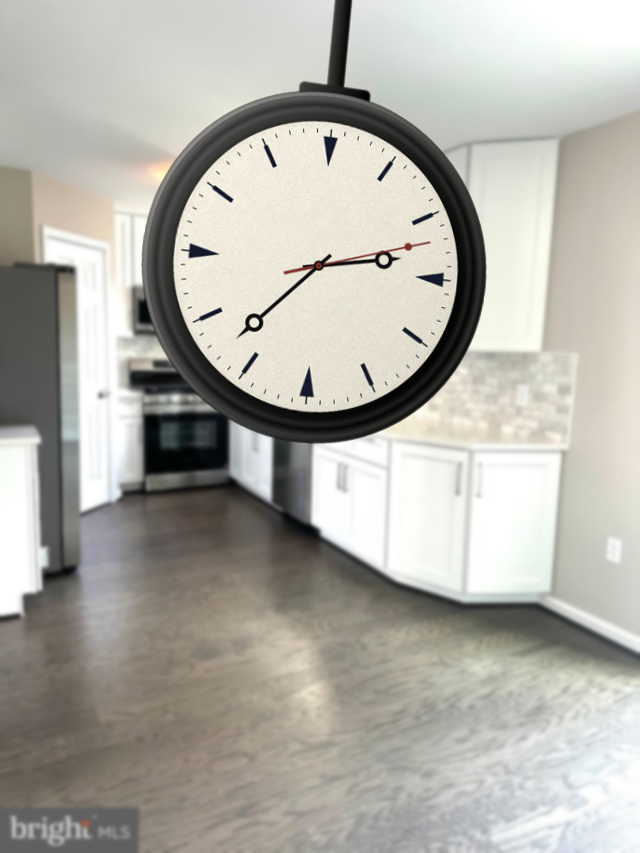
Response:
h=2 m=37 s=12
